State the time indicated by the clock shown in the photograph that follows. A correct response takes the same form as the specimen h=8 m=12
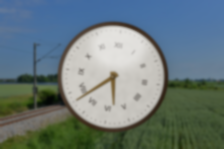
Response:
h=5 m=38
